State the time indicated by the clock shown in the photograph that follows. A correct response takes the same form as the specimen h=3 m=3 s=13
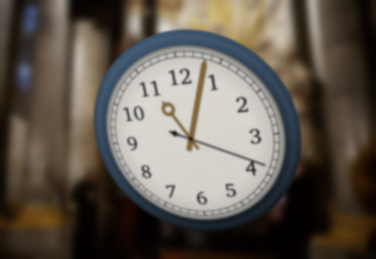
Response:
h=11 m=3 s=19
